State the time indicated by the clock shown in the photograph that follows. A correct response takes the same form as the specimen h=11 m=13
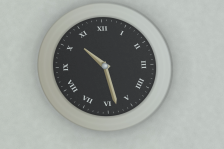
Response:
h=10 m=28
